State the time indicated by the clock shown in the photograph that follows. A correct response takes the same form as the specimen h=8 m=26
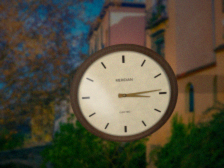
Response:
h=3 m=14
